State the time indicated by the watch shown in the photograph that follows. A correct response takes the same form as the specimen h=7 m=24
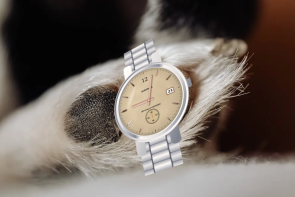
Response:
h=9 m=3
